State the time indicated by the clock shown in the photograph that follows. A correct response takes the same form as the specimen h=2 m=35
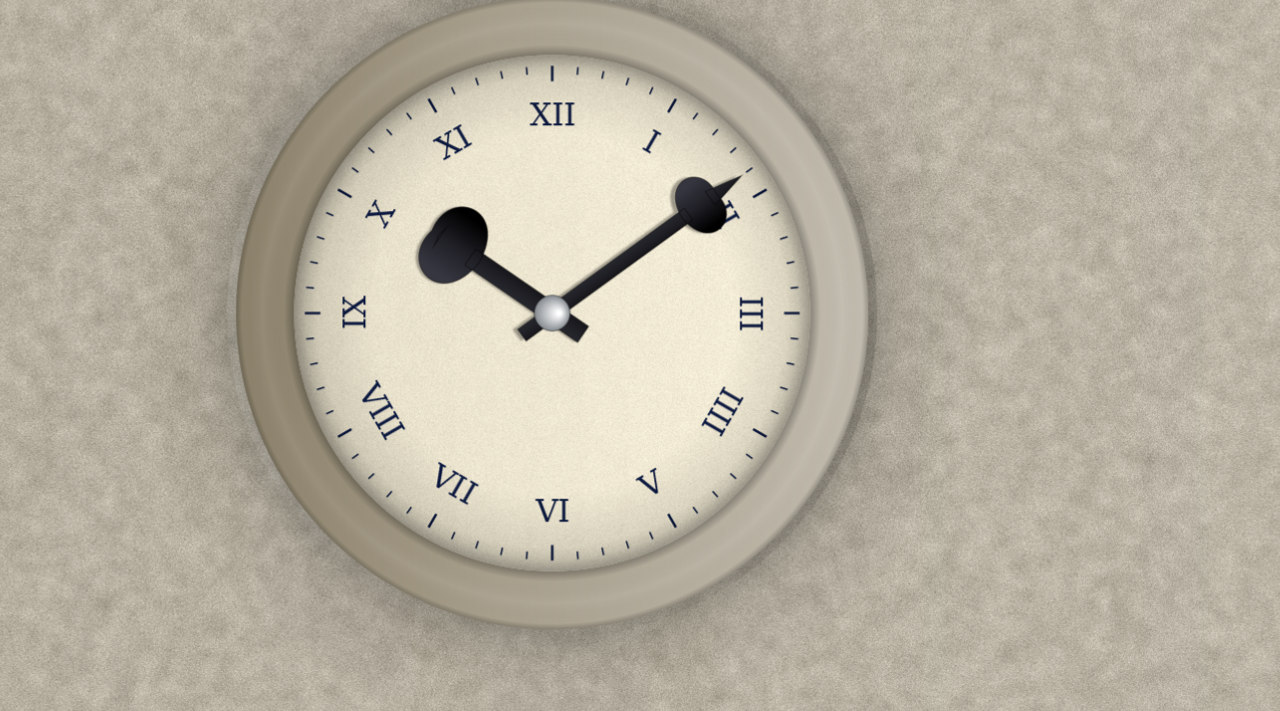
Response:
h=10 m=9
